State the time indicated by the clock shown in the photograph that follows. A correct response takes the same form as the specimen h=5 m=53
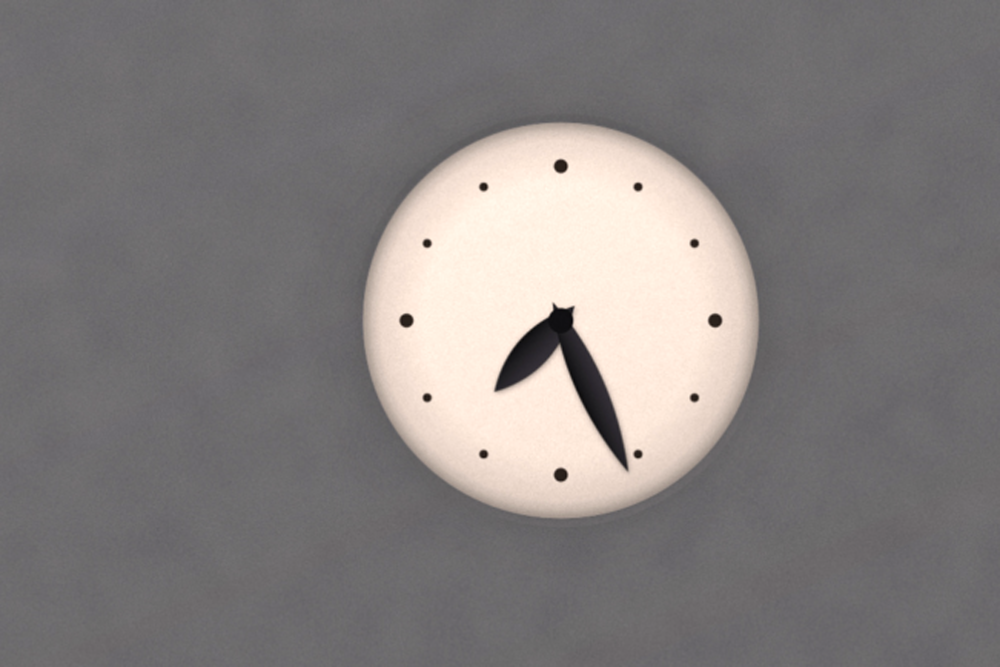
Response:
h=7 m=26
